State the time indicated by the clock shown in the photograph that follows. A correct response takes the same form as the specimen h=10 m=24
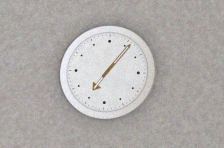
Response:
h=7 m=6
